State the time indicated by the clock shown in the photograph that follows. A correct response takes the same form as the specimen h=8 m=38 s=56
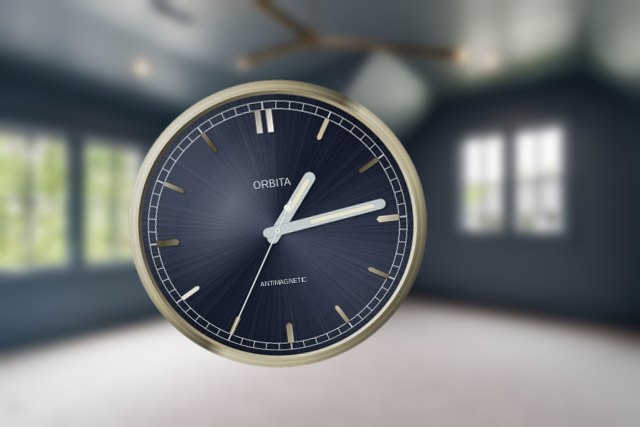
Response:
h=1 m=13 s=35
